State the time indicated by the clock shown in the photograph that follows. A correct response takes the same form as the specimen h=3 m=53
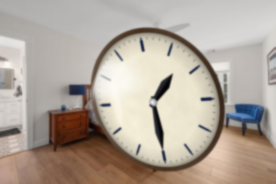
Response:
h=1 m=30
